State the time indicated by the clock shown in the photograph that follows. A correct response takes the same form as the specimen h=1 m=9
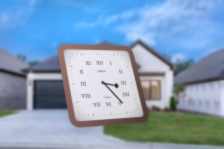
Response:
h=3 m=24
